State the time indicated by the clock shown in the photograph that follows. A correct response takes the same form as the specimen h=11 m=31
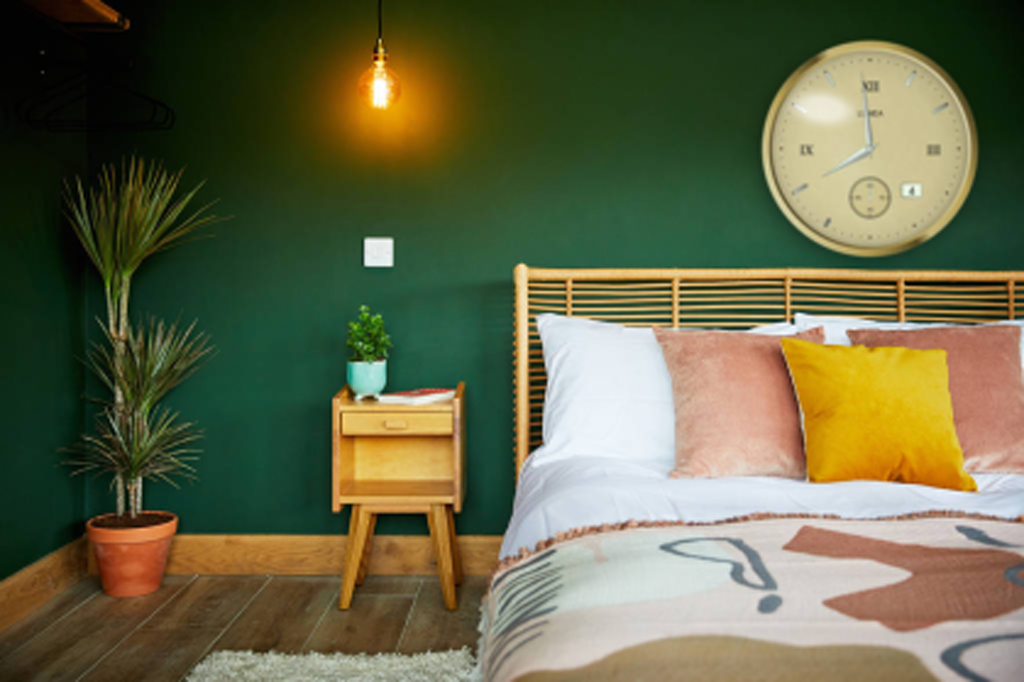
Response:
h=7 m=59
